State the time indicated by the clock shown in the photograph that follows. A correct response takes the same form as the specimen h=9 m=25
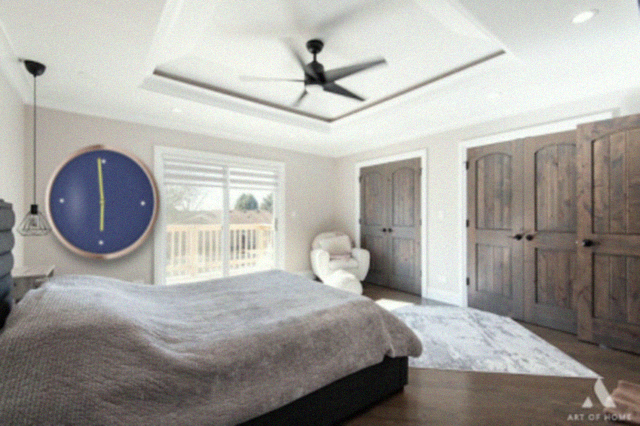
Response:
h=5 m=59
